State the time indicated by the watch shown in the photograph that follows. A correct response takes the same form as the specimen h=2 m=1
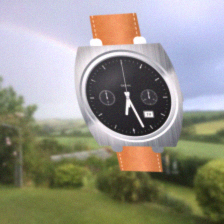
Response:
h=6 m=27
